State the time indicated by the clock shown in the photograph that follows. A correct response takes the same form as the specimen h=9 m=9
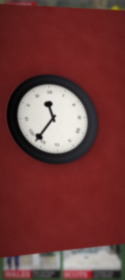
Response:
h=11 m=37
